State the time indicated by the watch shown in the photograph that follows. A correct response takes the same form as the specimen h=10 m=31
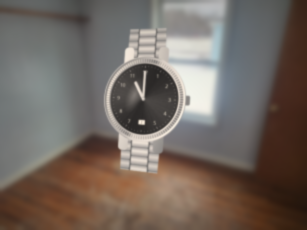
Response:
h=11 m=0
